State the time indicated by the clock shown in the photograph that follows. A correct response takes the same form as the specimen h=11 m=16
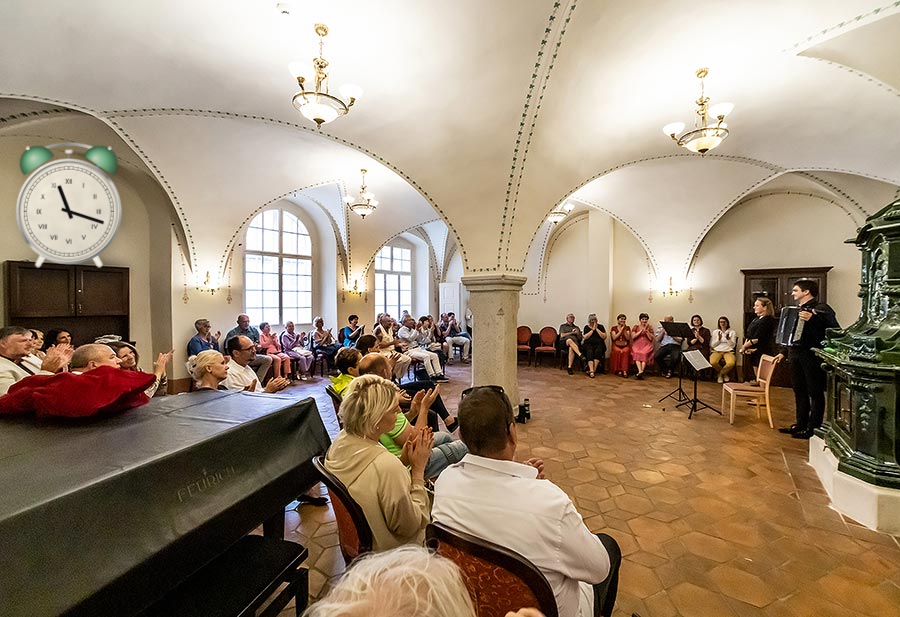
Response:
h=11 m=18
